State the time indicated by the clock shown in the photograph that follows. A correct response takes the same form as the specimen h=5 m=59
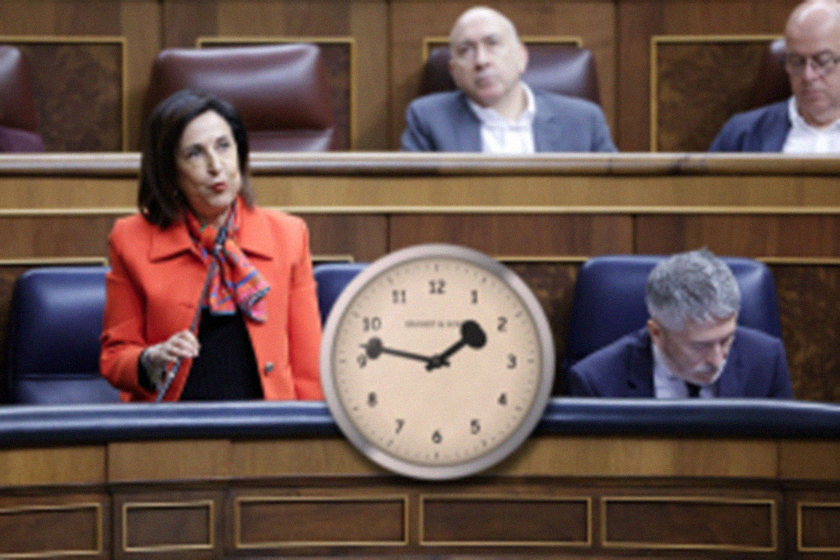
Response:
h=1 m=47
